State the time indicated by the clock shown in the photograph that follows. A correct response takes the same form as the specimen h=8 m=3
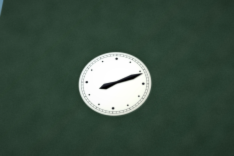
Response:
h=8 m=11
